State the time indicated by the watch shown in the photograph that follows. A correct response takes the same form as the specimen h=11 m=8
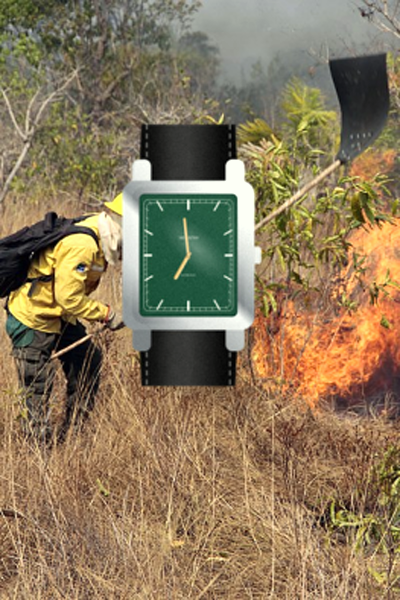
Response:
h=6 m=59
